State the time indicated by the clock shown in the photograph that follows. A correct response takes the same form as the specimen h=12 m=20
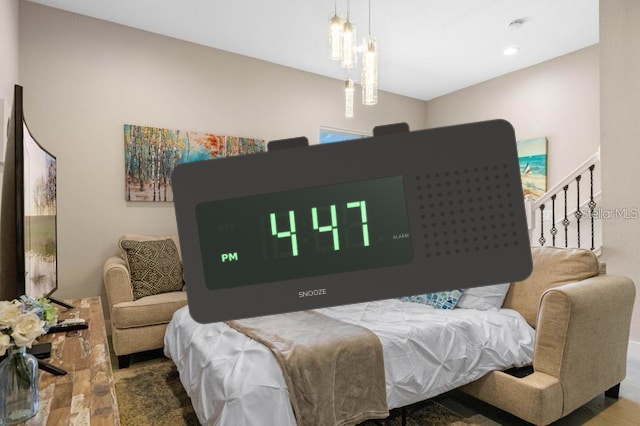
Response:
h=4 m=47
